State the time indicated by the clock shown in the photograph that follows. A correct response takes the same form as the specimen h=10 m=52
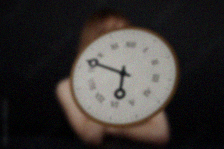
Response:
h=5 m=47
